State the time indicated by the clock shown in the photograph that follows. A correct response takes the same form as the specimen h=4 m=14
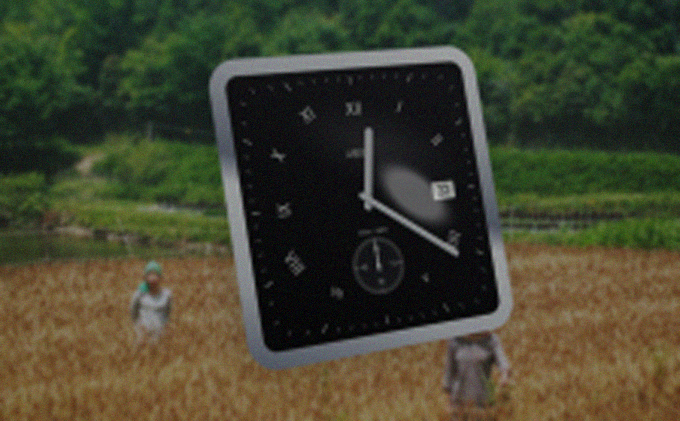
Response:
h=12 m=21
